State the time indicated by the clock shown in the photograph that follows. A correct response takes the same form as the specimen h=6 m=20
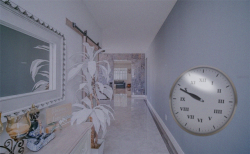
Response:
h=9 m=49
